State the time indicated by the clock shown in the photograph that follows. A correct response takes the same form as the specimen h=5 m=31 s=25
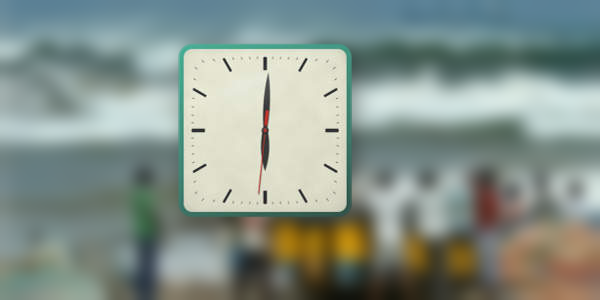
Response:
h=6 m=0 s=31
